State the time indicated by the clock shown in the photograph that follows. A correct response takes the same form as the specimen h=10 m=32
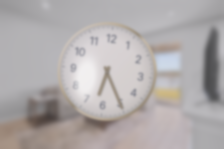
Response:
h=6 m=25
